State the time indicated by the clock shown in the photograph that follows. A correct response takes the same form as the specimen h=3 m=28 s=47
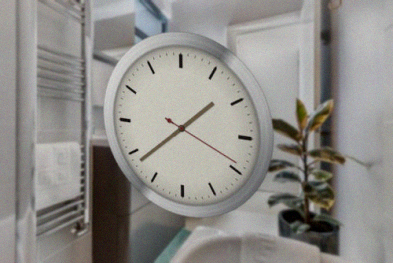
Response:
h=1 m=38 s=19
